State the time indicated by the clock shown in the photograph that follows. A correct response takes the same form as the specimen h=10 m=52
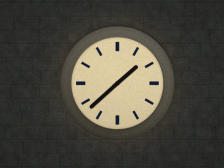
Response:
h=1 m=38
